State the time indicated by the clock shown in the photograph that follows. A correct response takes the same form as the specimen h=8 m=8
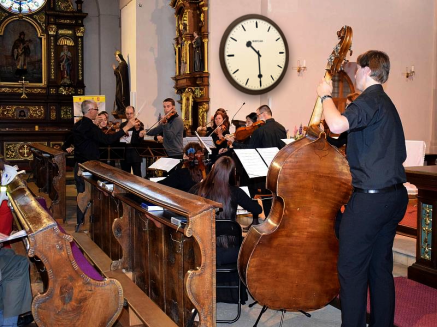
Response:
h=10 m=30
